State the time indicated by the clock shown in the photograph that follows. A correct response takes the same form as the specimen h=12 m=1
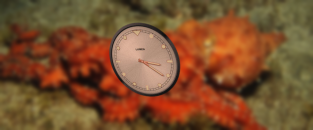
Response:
h=3 m=21
